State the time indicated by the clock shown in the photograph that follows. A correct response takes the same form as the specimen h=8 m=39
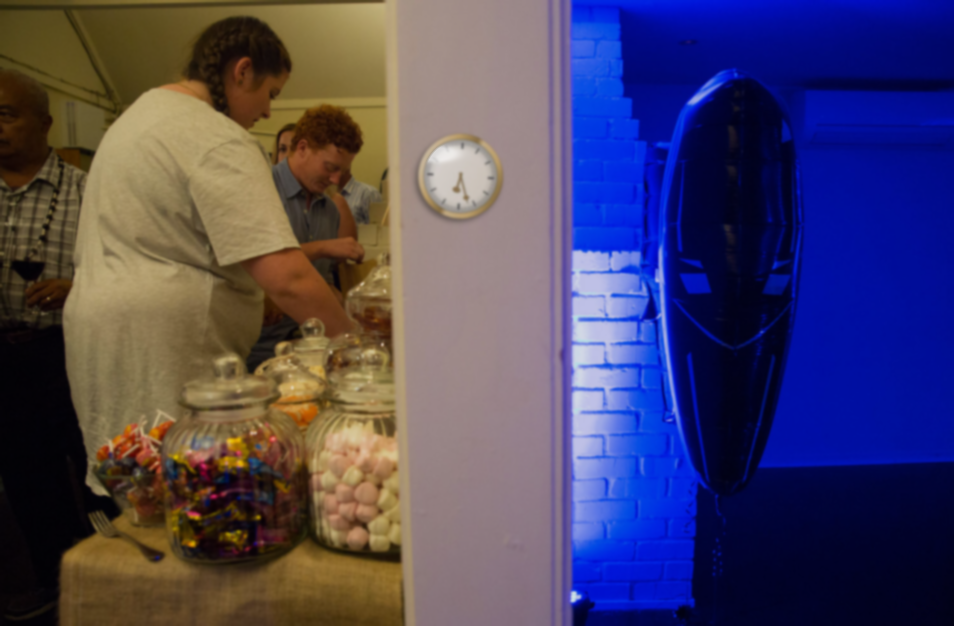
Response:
h=6 m=27
